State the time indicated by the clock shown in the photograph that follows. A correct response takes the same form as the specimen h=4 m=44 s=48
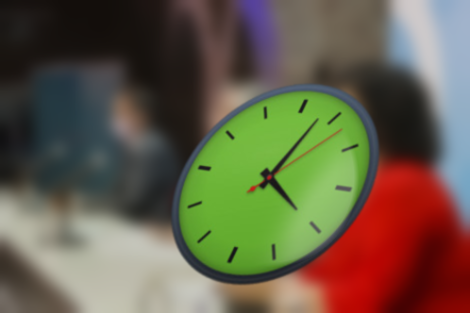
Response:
h=4 m=3 s=7
